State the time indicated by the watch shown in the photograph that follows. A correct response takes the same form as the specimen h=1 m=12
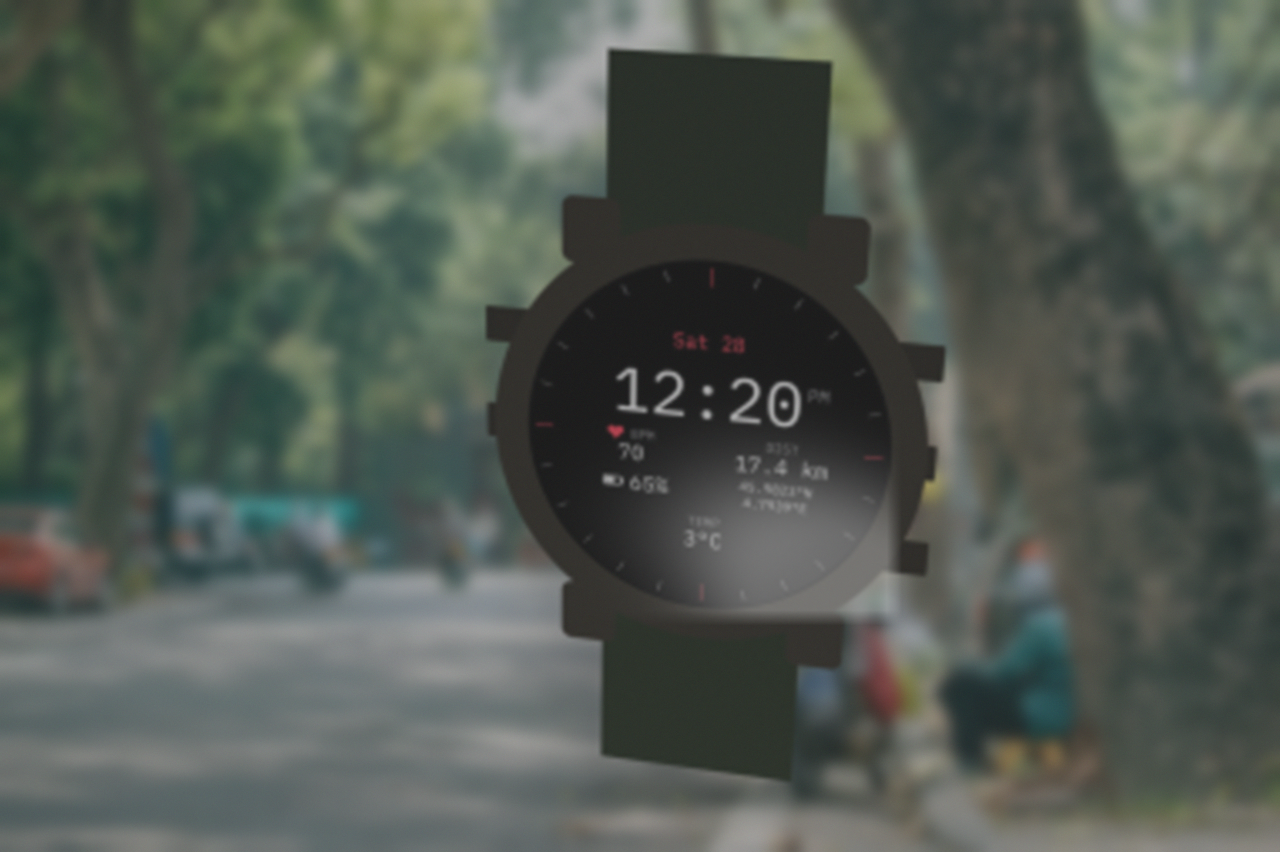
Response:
h=12 m=20
